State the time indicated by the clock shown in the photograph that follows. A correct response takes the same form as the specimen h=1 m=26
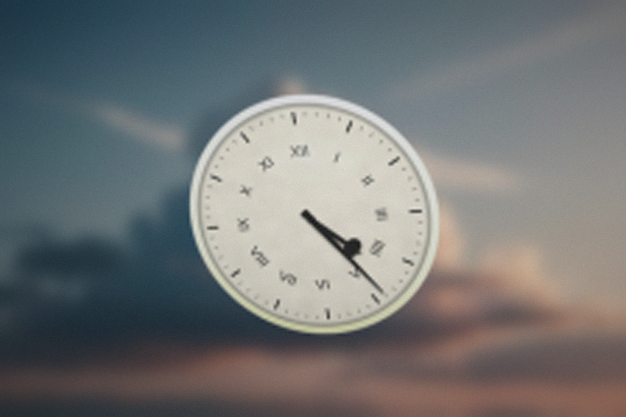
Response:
h=4 m=24
